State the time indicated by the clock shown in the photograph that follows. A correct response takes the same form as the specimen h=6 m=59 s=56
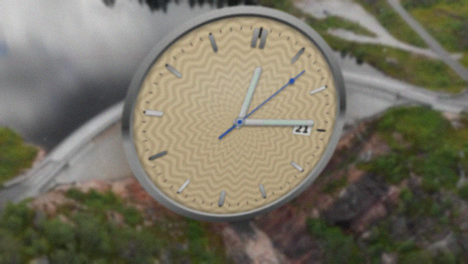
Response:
h=12 m=14 s=7
